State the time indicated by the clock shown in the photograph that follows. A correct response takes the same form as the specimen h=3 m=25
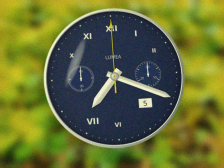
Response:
h=7 m=19
